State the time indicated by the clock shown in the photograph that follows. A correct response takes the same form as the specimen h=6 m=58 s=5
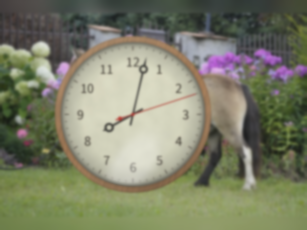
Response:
h=8 m=2 s=12
